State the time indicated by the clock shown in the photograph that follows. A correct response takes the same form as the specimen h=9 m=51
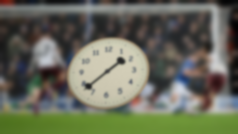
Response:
h=1 m=38
